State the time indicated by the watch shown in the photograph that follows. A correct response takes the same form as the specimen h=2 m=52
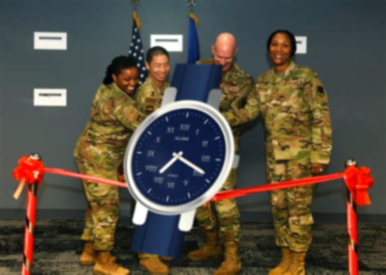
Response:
h=7 m=19
